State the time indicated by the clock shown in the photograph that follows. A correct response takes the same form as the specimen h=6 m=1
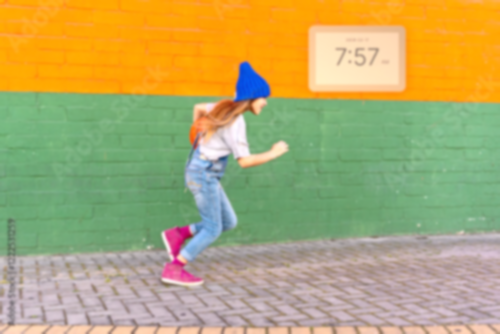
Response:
h=7 m=57
